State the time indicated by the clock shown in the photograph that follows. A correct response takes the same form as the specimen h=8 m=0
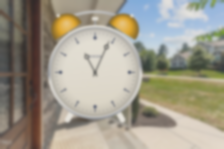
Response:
h=11 m=4
